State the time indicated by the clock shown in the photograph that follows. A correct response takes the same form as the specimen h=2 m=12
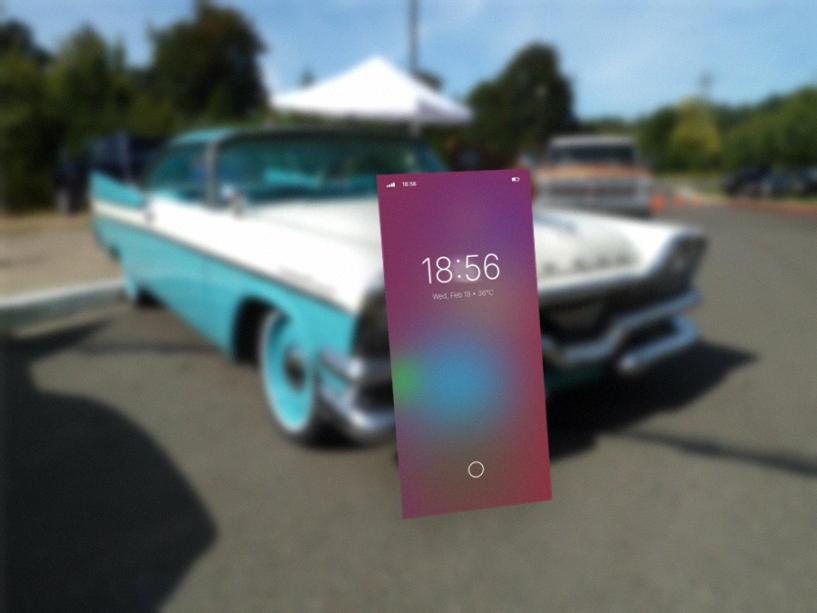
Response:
h=18 m=56
